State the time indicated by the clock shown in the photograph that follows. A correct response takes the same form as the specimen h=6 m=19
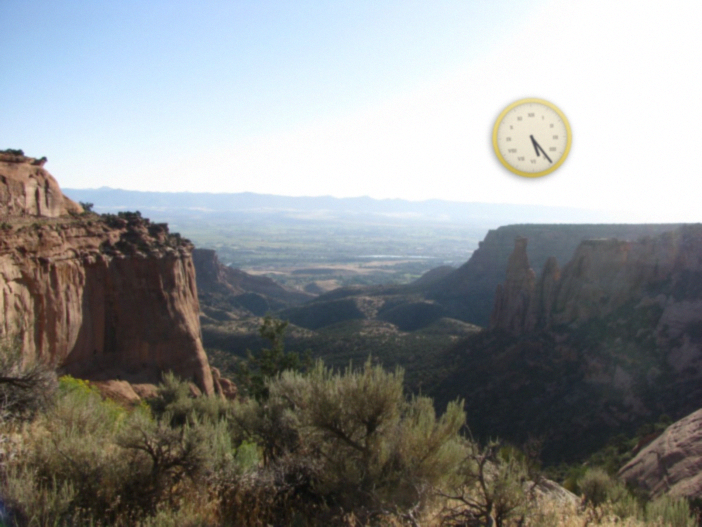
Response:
h=5 m=24
